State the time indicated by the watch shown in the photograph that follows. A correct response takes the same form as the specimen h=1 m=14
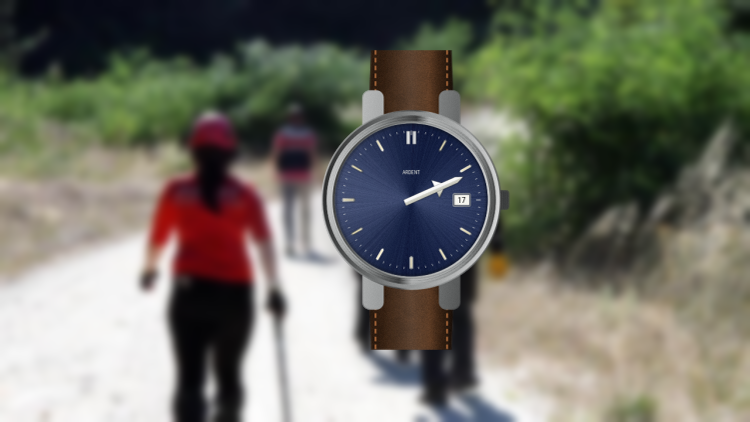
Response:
h=2 m=11
